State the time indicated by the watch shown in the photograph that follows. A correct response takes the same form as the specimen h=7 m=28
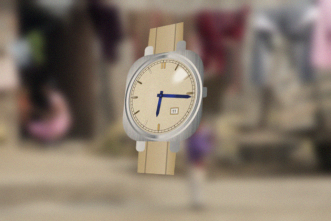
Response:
h=6 m=16
